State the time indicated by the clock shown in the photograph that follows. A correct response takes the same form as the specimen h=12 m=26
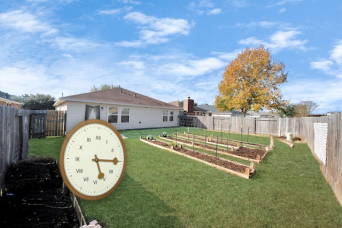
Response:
h=5 m=15
